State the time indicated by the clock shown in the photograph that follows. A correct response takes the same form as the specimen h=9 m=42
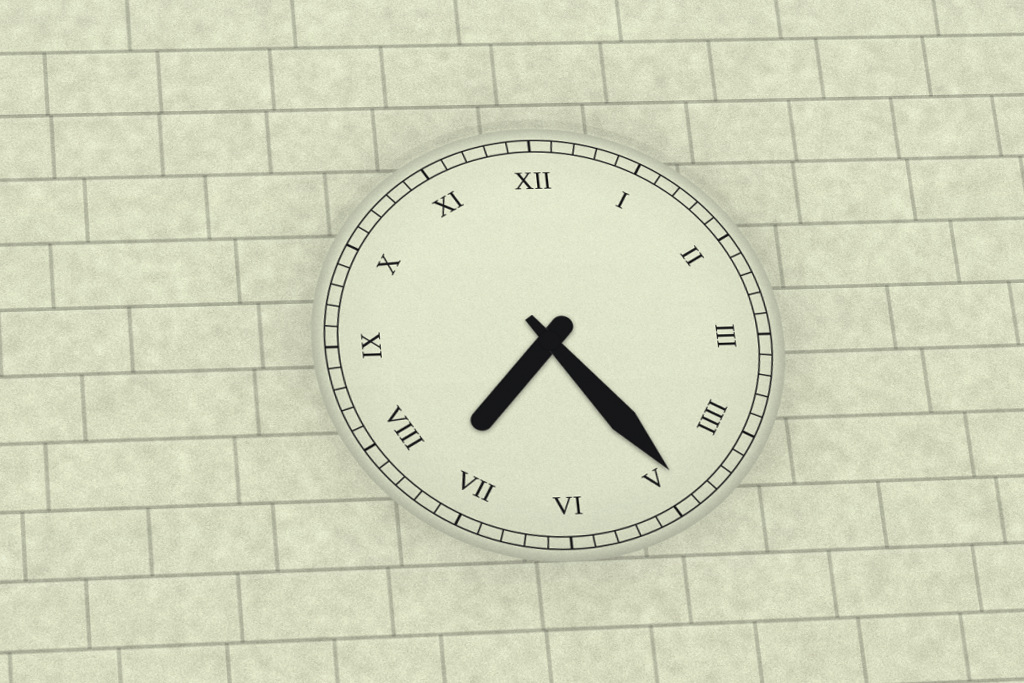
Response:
h=7 m=24
